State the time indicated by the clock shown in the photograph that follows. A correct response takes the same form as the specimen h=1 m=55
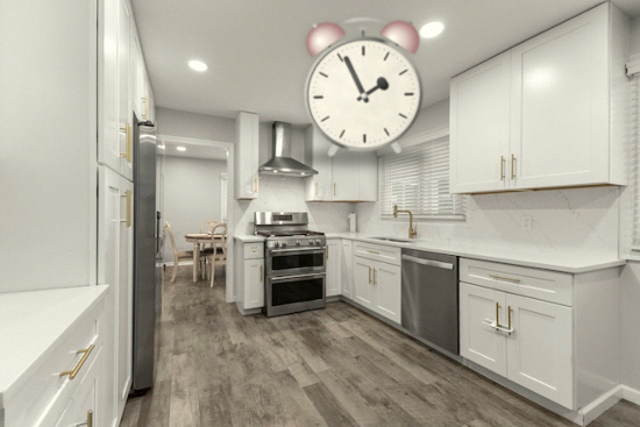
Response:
h=1 m=56
